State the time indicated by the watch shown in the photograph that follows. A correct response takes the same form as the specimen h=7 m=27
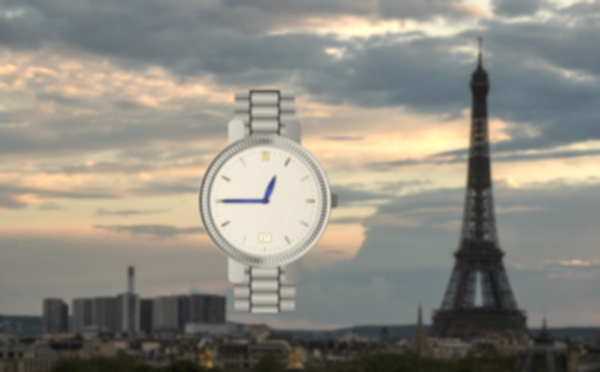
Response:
h=12 m=45
